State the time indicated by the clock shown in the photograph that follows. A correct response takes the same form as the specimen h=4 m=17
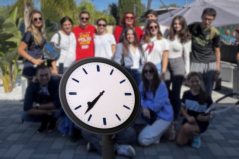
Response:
h=7 m=37
